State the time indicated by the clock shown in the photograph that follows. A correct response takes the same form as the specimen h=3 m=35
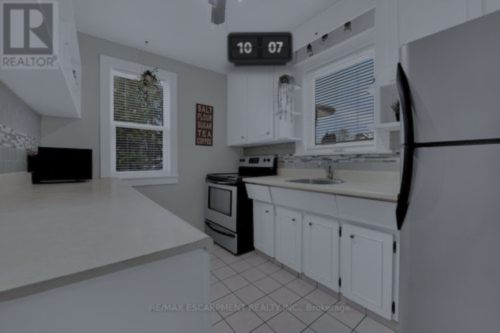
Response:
h=10 m=7
